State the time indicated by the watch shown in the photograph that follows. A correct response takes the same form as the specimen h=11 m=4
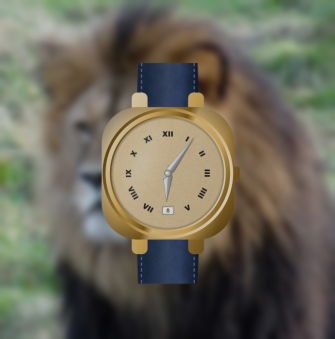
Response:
h=6 m=6
